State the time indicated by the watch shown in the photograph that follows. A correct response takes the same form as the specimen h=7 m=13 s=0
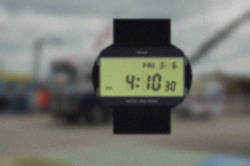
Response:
h=4 m=10 s=30
